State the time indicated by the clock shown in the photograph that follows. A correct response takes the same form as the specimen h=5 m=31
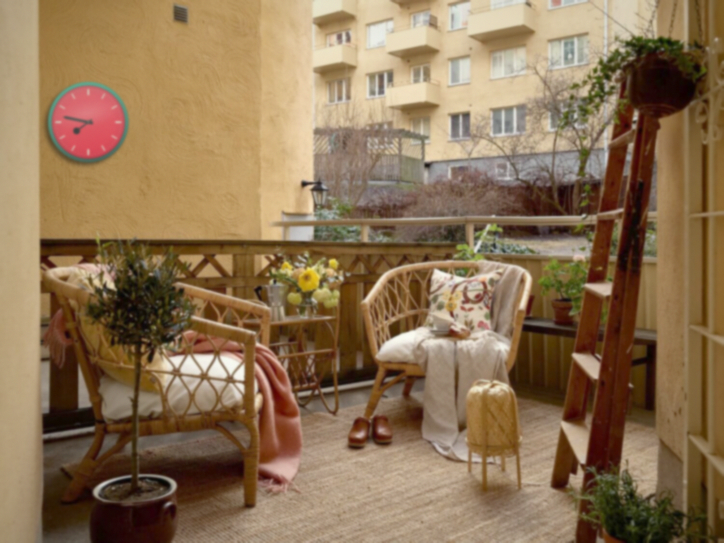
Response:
h=7 m=47
